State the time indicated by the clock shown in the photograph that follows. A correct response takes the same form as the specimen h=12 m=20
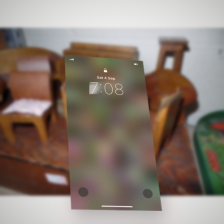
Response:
h=7 m=8
